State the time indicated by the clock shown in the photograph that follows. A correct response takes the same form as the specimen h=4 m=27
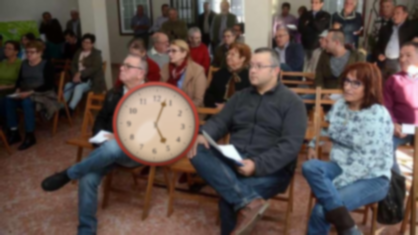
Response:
h=5 m=3
